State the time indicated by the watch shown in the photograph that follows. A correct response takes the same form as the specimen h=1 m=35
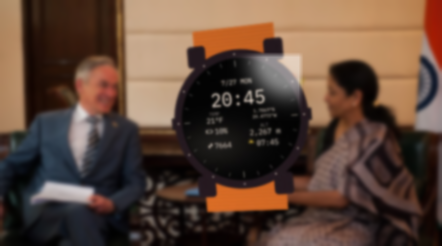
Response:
h=20 m=45
